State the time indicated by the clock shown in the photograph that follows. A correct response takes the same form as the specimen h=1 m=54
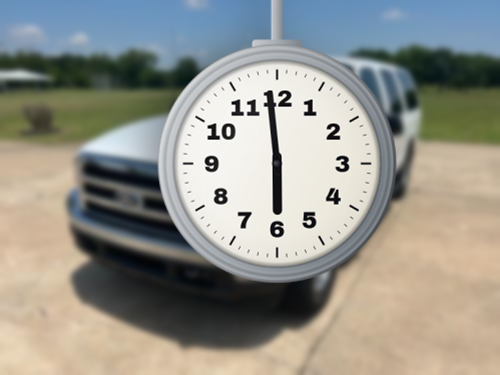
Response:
h=5 m=59
